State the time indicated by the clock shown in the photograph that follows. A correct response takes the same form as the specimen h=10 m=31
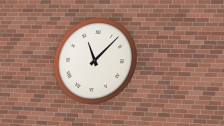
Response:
h=11 m=7
